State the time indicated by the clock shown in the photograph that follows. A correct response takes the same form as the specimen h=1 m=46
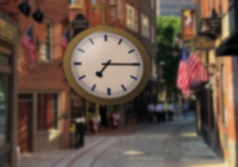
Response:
h=7 m=15
